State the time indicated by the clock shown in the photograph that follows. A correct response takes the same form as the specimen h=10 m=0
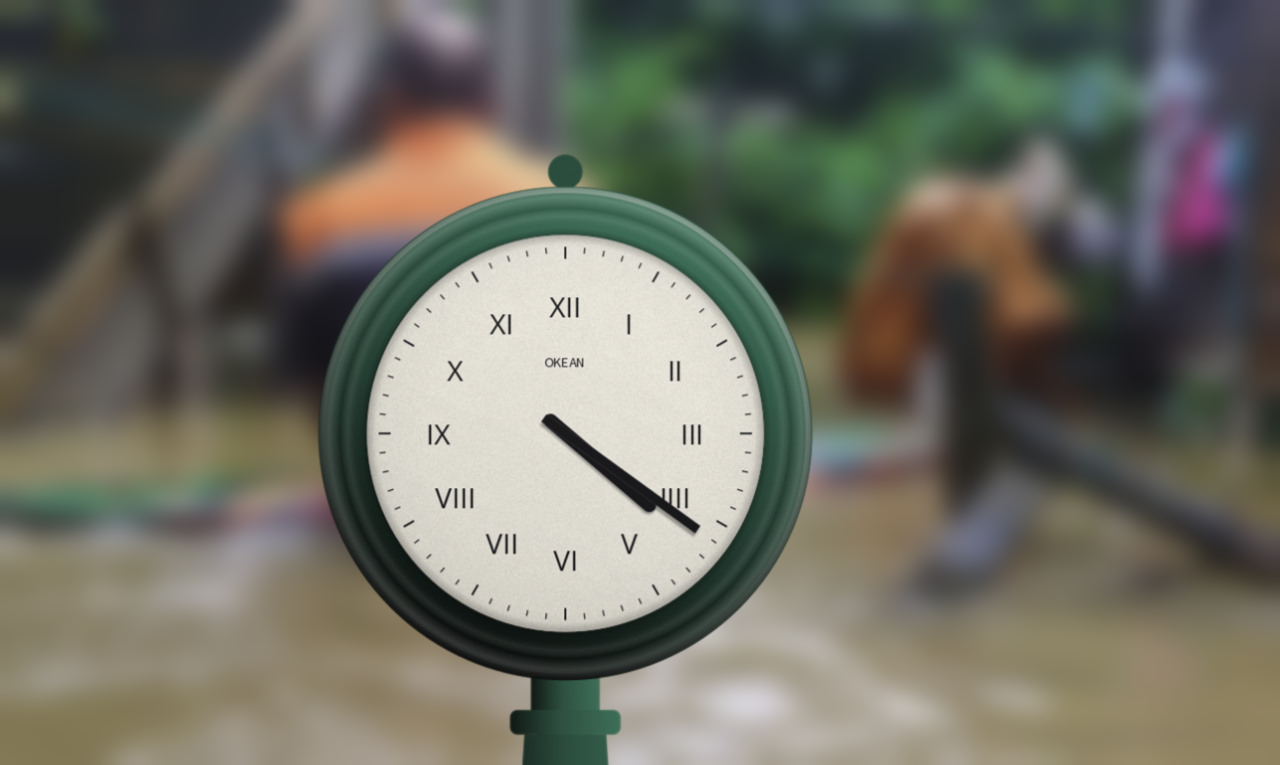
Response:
h=4 m=21
